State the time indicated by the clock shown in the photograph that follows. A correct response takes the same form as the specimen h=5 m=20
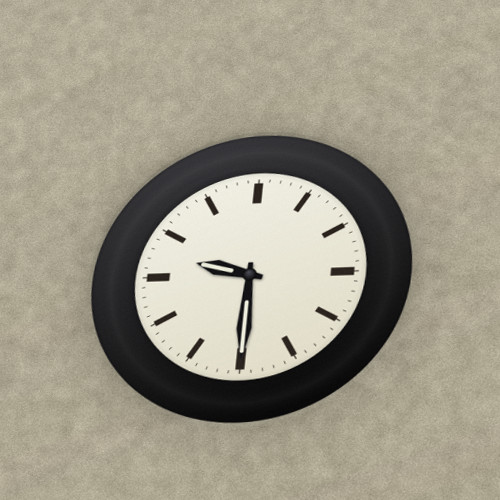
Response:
h=9 m=30
